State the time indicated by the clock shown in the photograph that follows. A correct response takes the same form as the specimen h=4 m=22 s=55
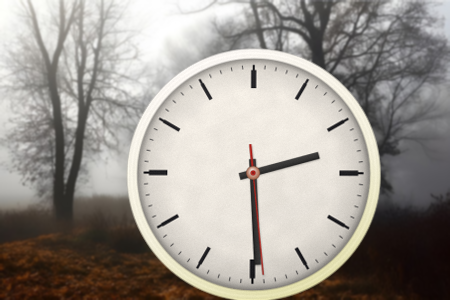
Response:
h=2 m=29 s=29
